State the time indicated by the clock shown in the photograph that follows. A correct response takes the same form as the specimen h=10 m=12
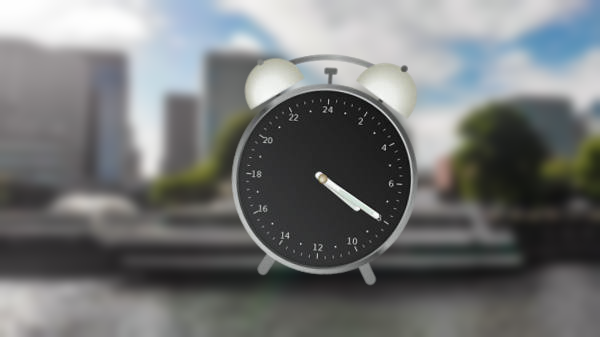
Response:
h=8 m=20
